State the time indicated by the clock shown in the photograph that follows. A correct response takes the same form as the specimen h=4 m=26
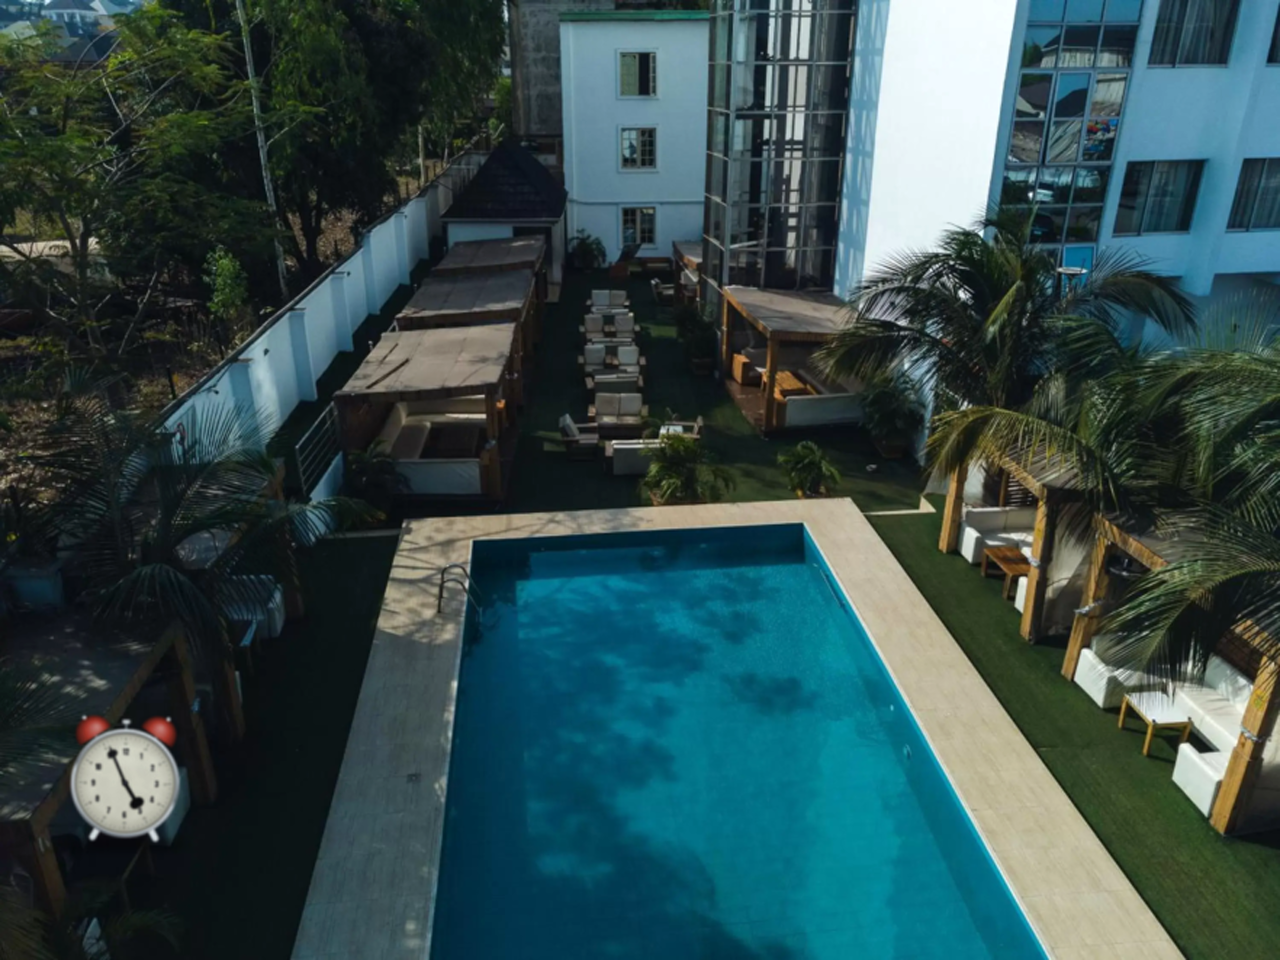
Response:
h=4 m=56
